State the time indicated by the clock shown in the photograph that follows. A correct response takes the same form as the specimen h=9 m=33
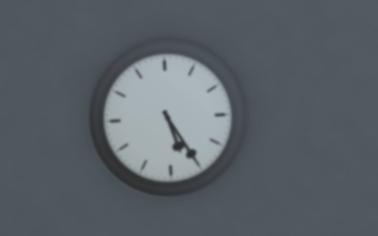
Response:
h=5 m=25
